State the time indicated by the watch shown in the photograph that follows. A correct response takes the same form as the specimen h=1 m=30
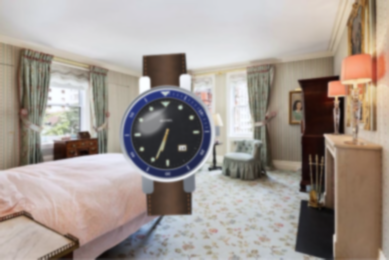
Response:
h=6 m=34
